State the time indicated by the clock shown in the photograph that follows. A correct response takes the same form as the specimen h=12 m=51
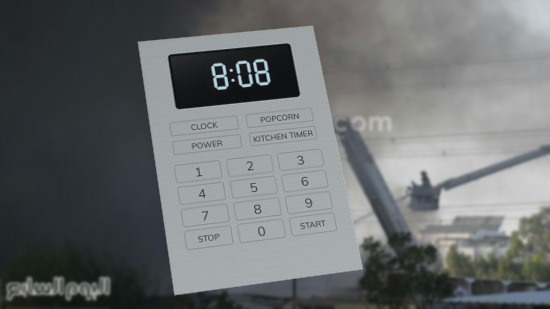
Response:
h=8 m=8
